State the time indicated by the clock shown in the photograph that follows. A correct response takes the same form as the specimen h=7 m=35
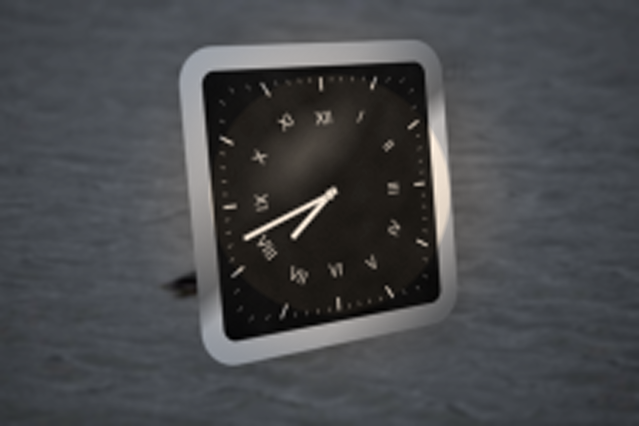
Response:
h=7 m=42
